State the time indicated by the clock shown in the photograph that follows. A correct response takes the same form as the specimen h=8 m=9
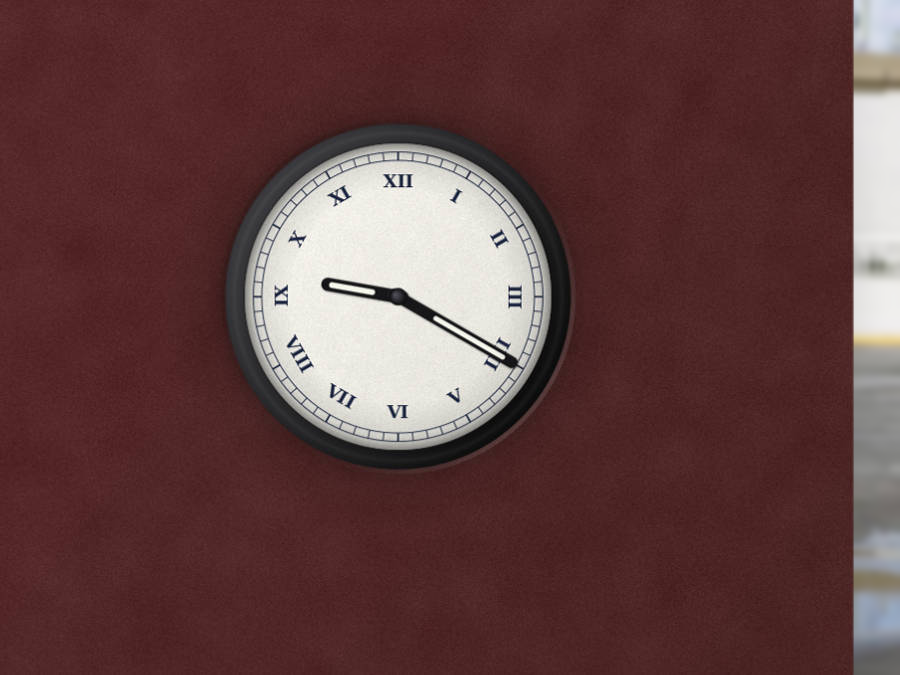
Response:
h=9 m=20
